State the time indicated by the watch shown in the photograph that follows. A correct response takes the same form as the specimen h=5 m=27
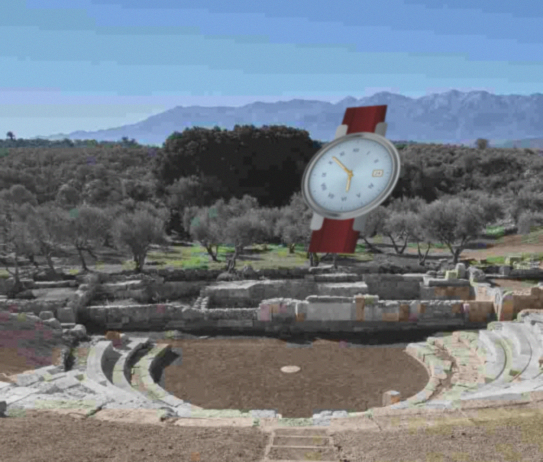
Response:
h=5 m=52
